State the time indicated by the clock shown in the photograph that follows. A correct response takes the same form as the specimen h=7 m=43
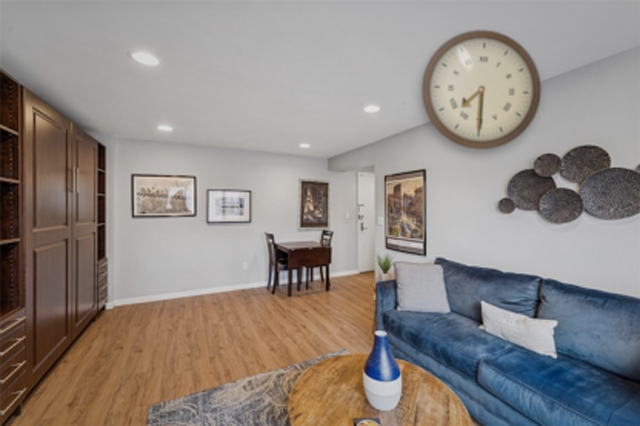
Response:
h=7 m=30
